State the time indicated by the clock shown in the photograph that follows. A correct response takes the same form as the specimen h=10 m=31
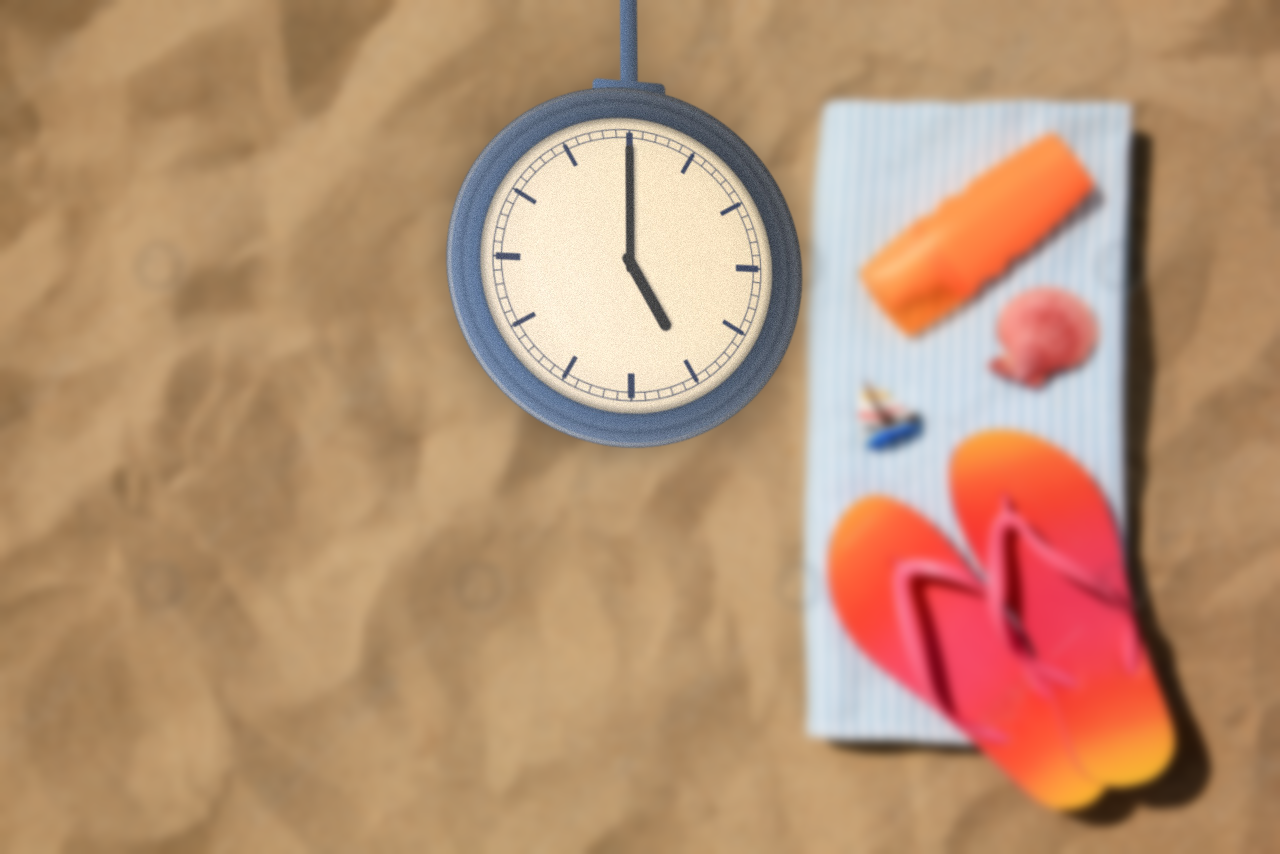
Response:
h=5 m=0
